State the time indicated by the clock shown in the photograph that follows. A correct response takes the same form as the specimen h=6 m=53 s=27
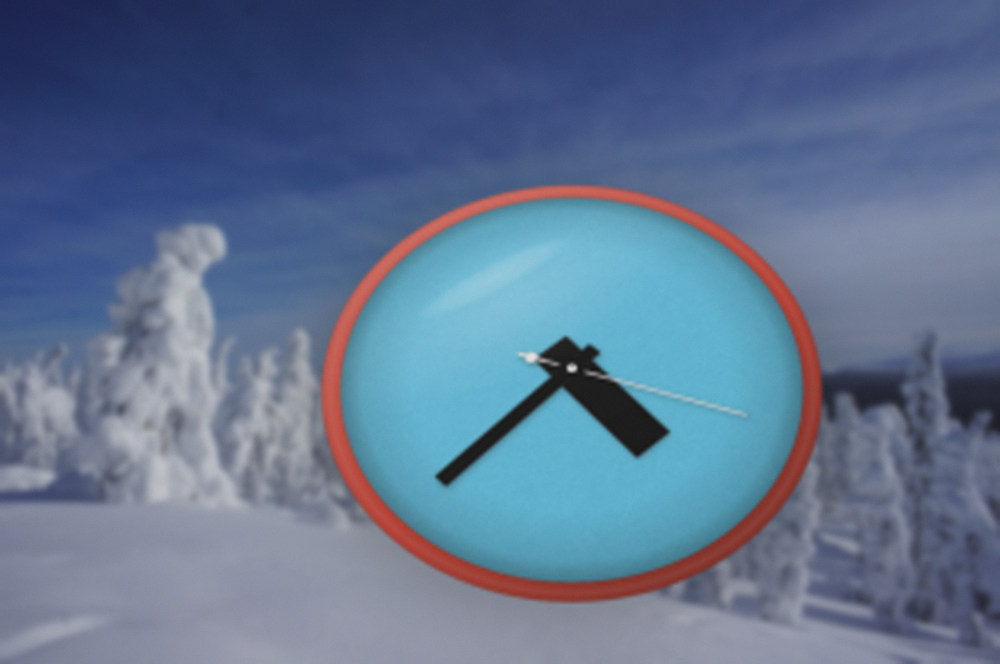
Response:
h=4 m=37 s=18
